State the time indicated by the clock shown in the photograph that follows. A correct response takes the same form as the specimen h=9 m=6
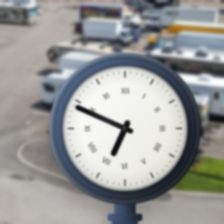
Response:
h=6 m=49
